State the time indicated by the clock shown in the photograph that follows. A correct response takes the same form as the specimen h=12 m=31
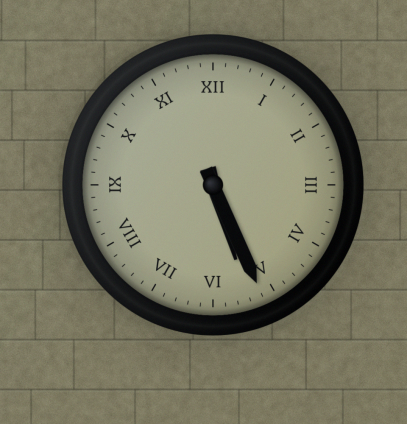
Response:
h=5 m=26
